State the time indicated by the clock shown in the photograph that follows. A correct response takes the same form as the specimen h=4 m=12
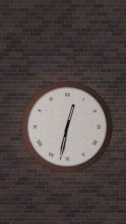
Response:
h=12 m=32
